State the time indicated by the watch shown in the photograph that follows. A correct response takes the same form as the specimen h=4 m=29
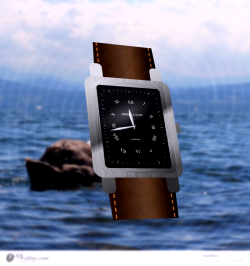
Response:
h=11 m=43
